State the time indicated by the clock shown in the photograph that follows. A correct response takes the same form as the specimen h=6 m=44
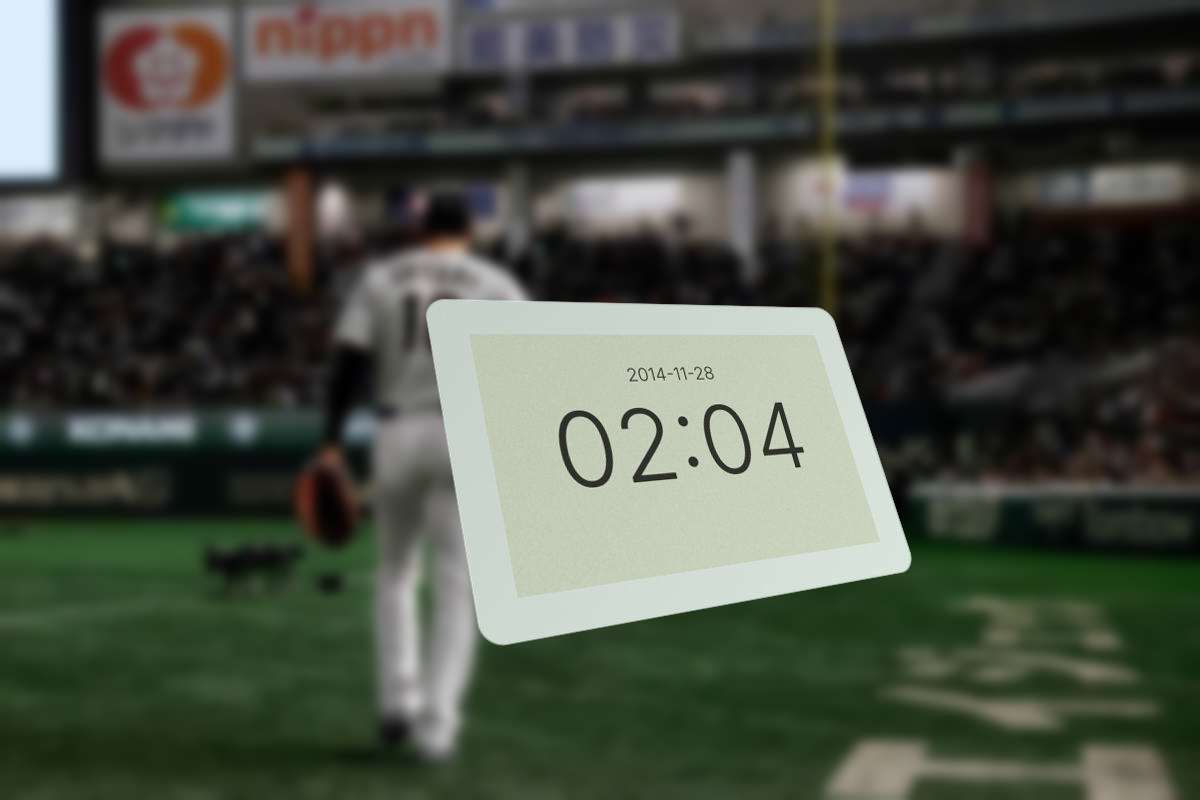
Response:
h=2 m=4
